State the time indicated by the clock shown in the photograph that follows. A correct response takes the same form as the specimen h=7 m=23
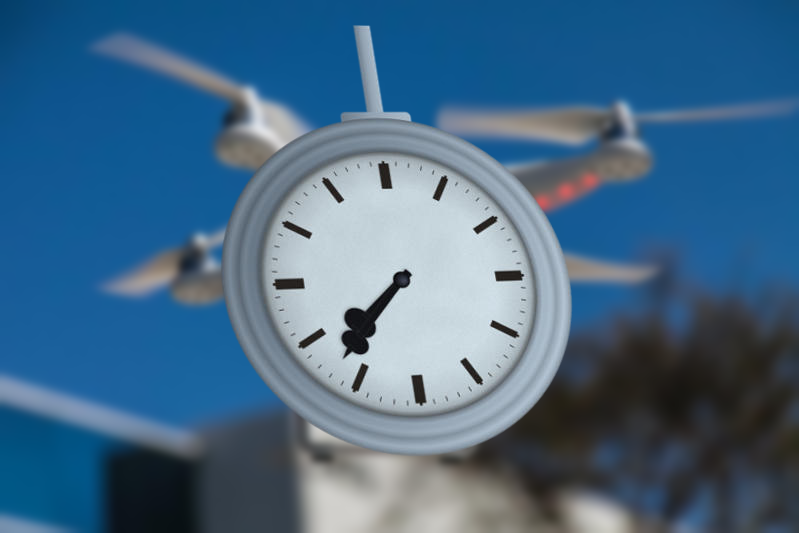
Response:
h=7 m=37
